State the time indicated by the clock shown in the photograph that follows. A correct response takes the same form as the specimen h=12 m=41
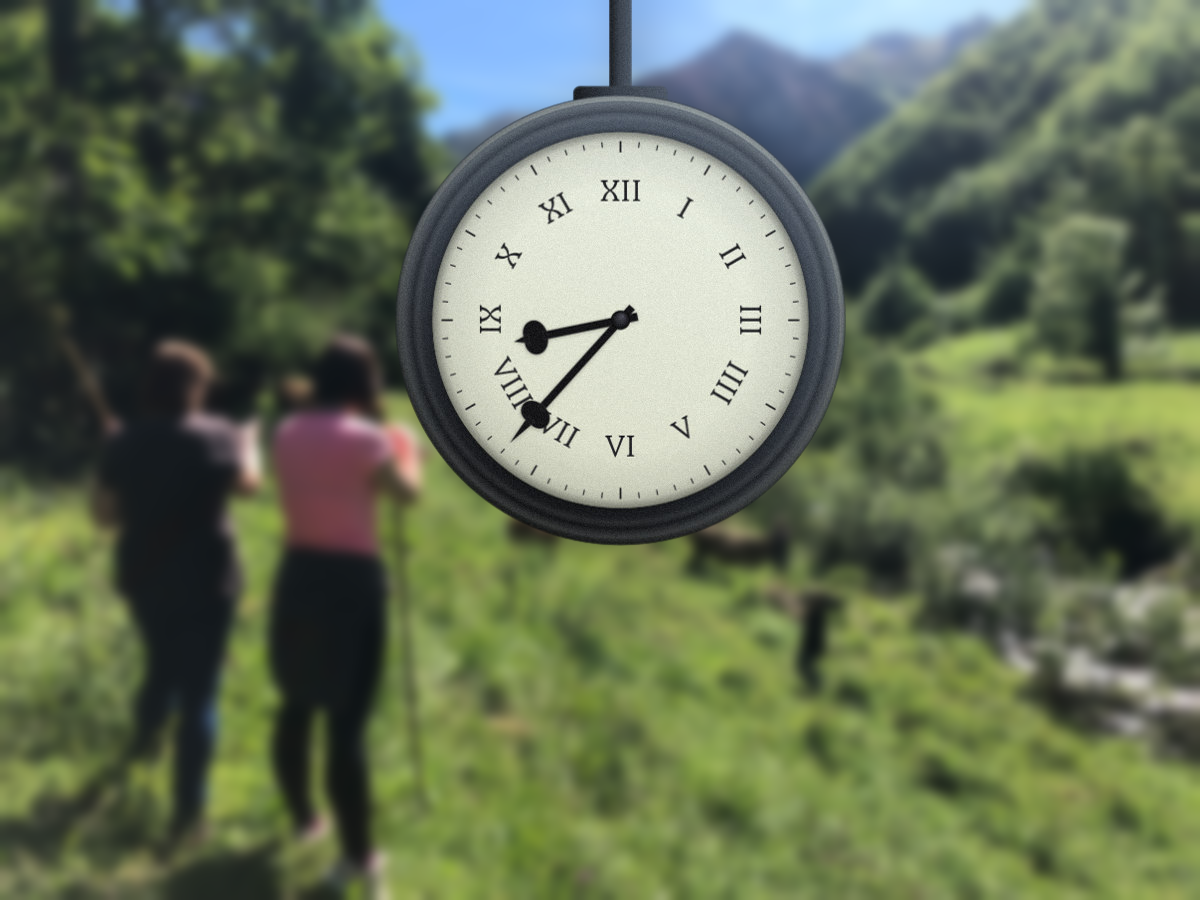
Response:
h=8 m=37
